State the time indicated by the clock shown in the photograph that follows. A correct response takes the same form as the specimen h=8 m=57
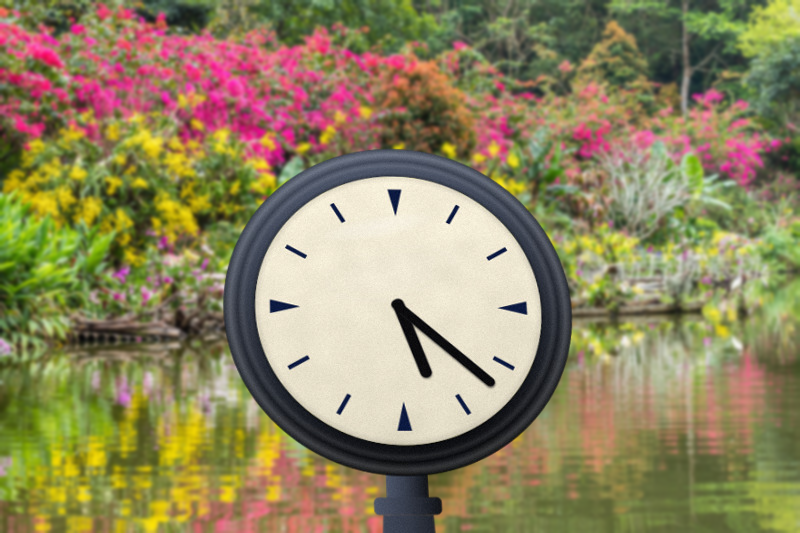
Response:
h=5 m=22
